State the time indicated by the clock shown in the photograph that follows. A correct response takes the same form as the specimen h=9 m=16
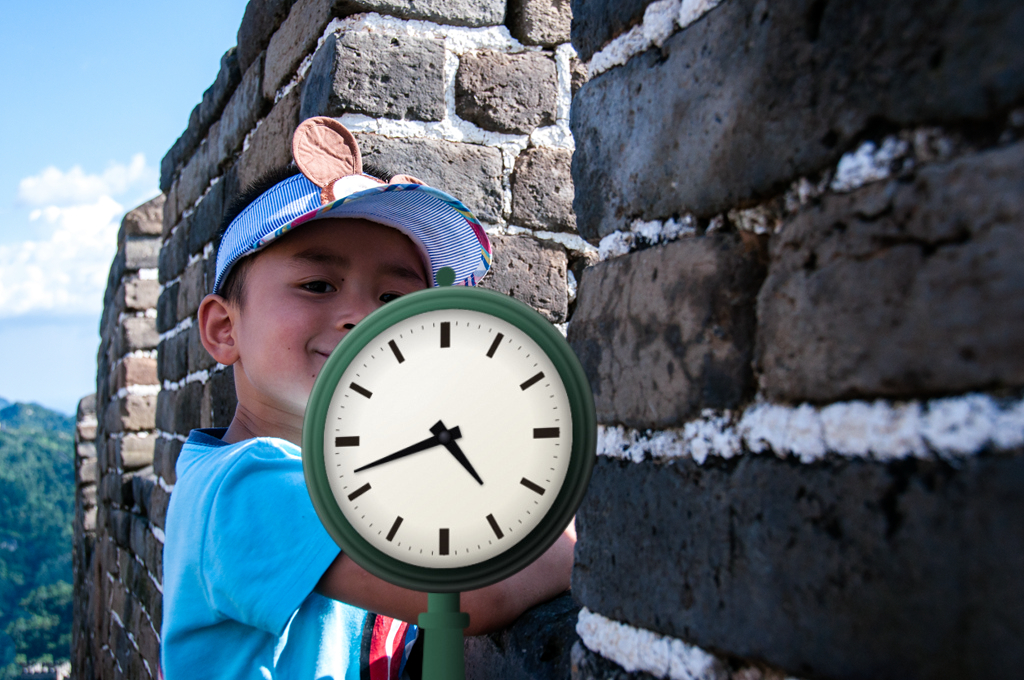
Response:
h=4 m=42
